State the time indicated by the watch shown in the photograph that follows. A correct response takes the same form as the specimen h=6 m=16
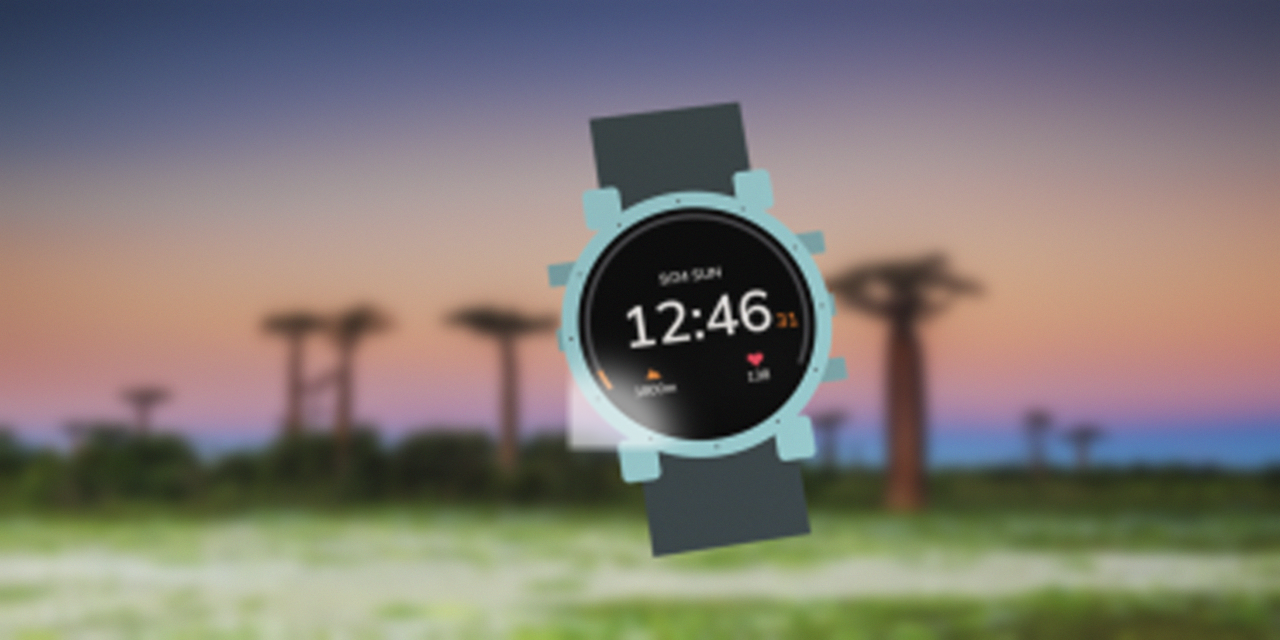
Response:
h=12 m=46
